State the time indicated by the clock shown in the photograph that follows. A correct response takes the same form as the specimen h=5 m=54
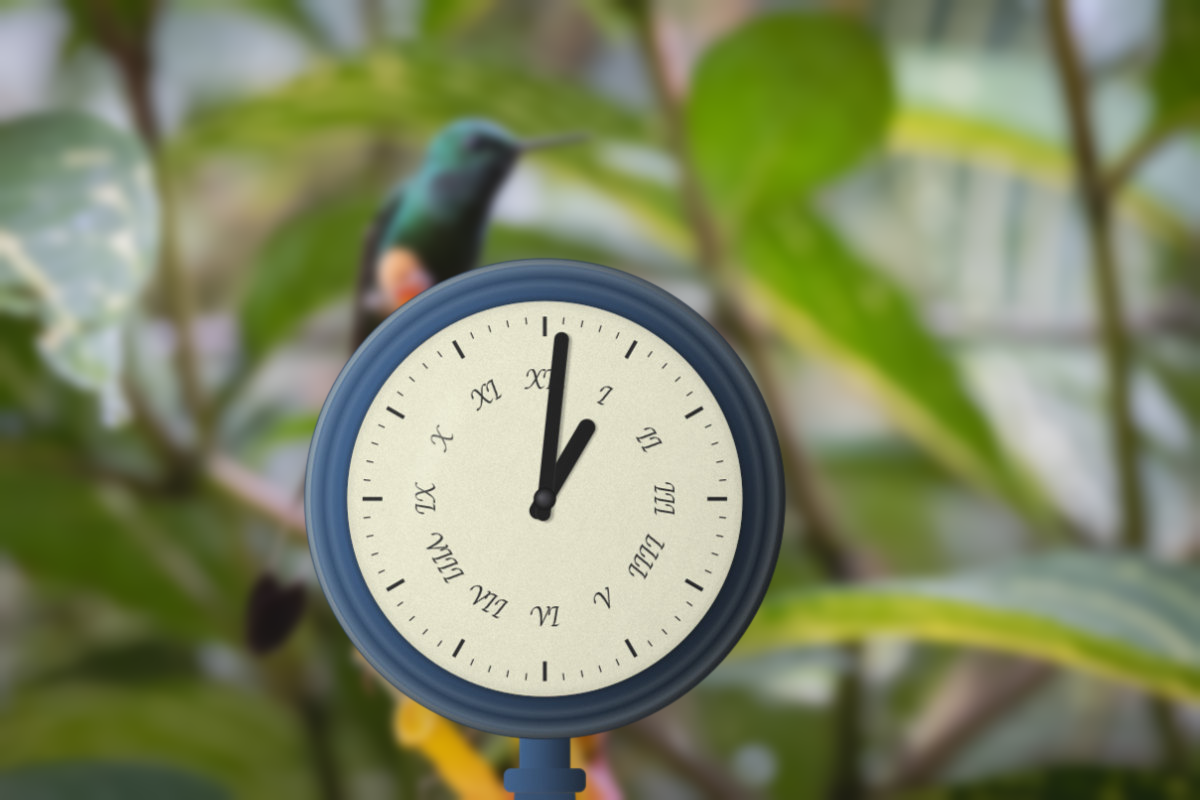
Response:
h=1 m=1
